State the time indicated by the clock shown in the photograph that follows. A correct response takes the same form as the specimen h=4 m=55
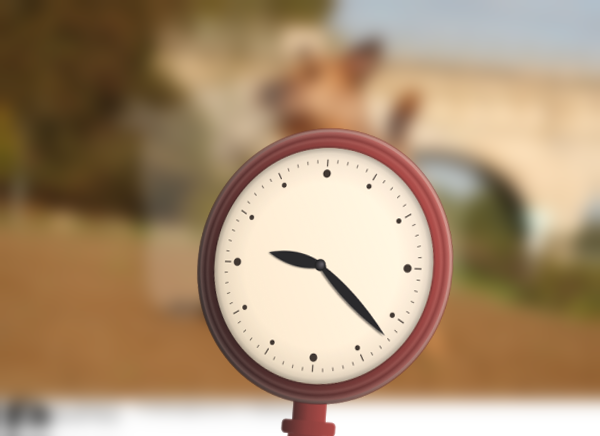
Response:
h=9 m=22
